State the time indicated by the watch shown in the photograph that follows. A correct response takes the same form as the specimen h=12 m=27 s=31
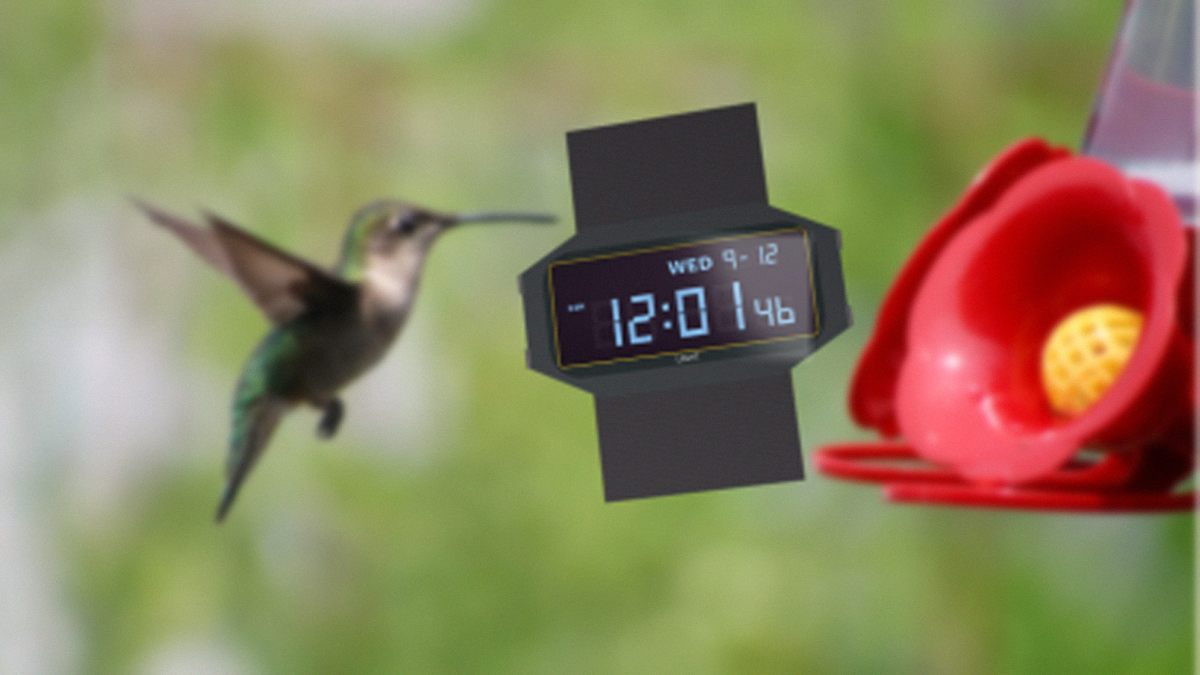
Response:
h=12 m=1 s=46
